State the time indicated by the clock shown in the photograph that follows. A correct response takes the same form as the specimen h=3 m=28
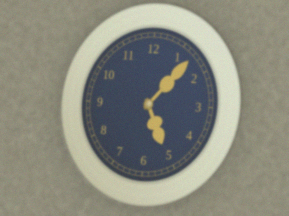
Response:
h=5 m=7
